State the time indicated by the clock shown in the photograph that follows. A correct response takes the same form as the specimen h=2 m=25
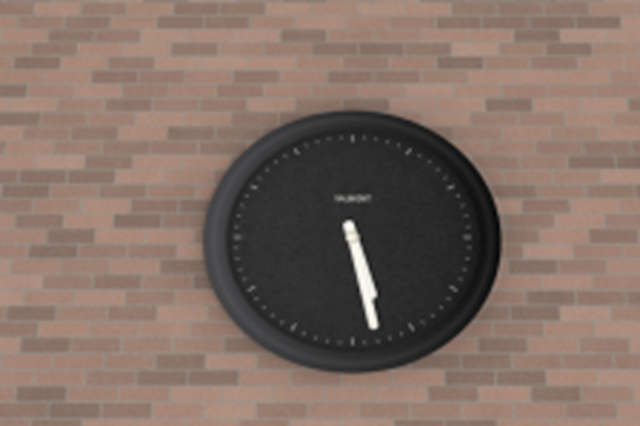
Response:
h=5 m=28
